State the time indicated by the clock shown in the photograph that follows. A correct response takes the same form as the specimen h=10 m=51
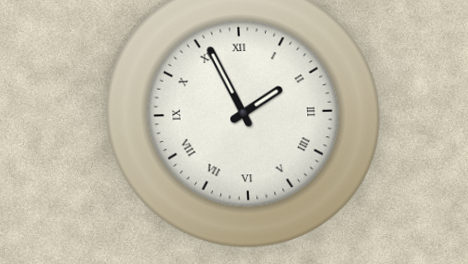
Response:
h=1 m=56
